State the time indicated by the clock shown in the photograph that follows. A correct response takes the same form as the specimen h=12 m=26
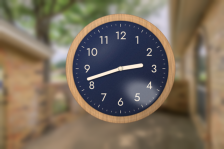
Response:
h=2 m=42
